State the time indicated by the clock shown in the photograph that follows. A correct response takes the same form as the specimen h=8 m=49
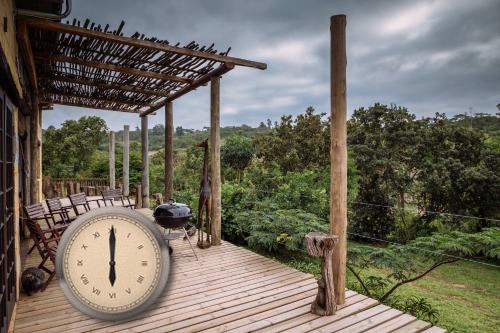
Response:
h=6 m=0
